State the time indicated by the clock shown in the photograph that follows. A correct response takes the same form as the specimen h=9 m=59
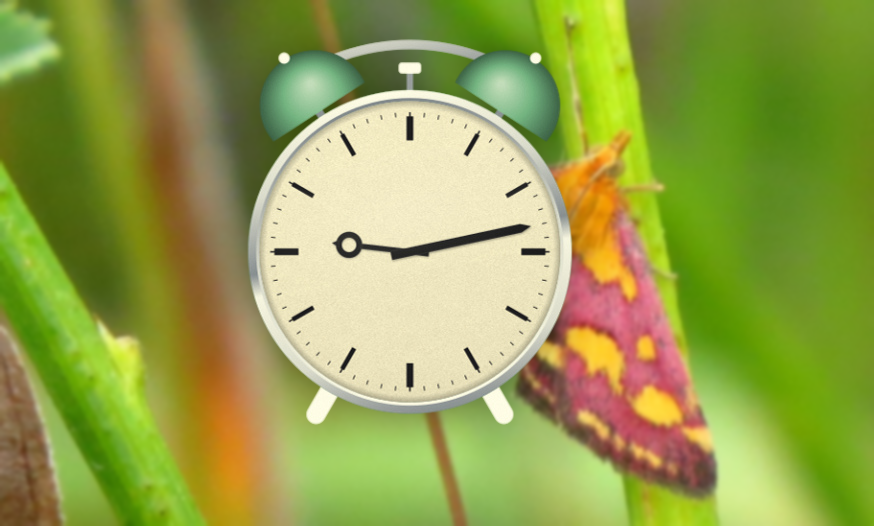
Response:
h=9 m=13
